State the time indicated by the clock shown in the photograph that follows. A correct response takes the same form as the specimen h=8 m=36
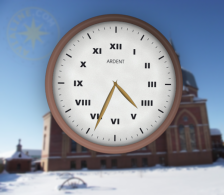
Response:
h=4 m=34
